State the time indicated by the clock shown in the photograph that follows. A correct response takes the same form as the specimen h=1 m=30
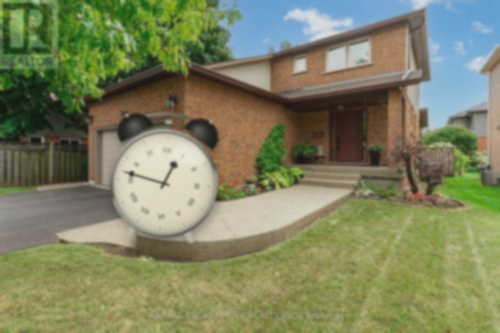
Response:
h=12 m=47
